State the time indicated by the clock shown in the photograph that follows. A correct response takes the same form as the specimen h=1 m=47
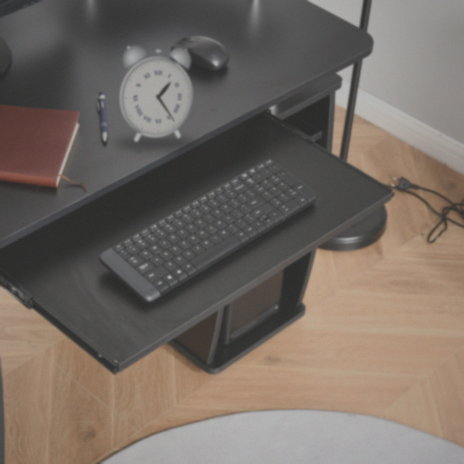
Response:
h=1 m=24
